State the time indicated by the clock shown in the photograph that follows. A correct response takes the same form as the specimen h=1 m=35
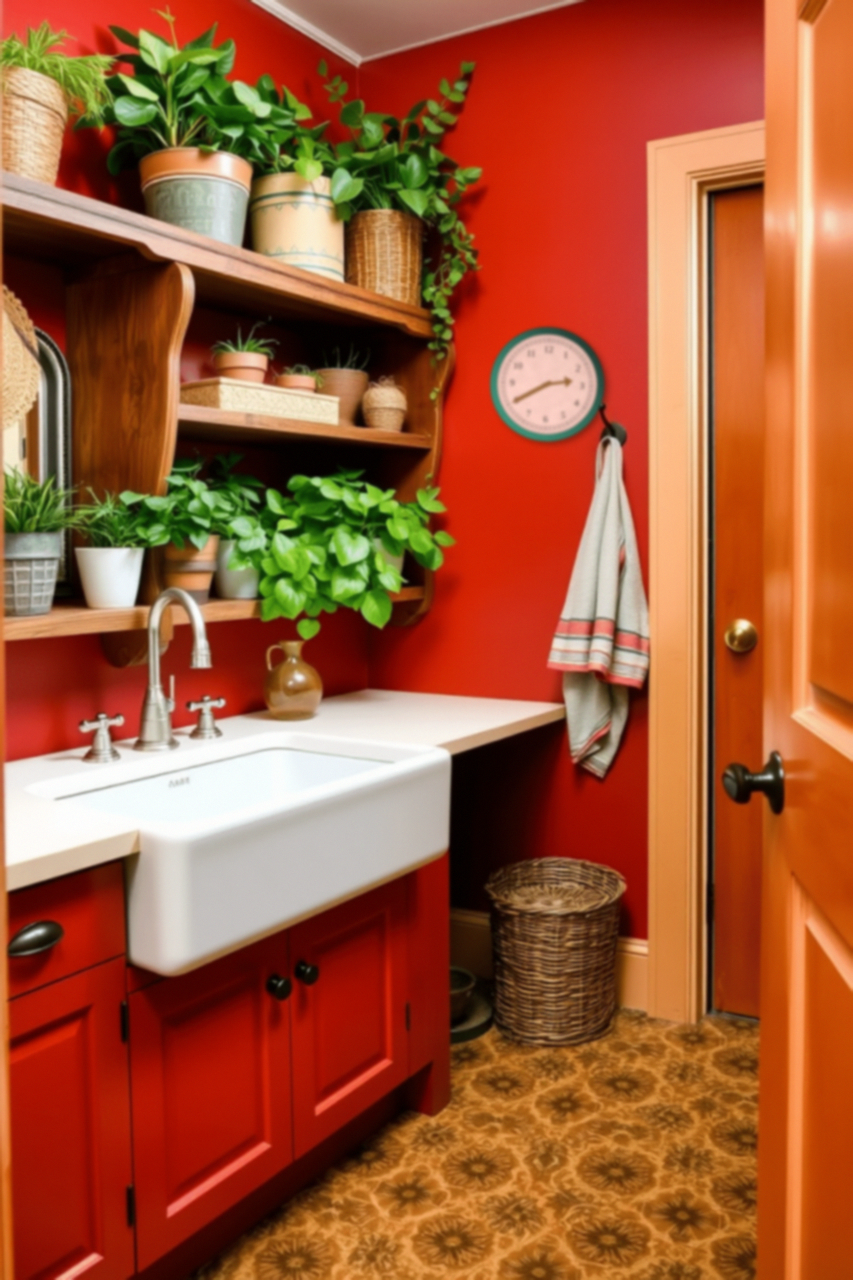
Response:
h=2 m=40
